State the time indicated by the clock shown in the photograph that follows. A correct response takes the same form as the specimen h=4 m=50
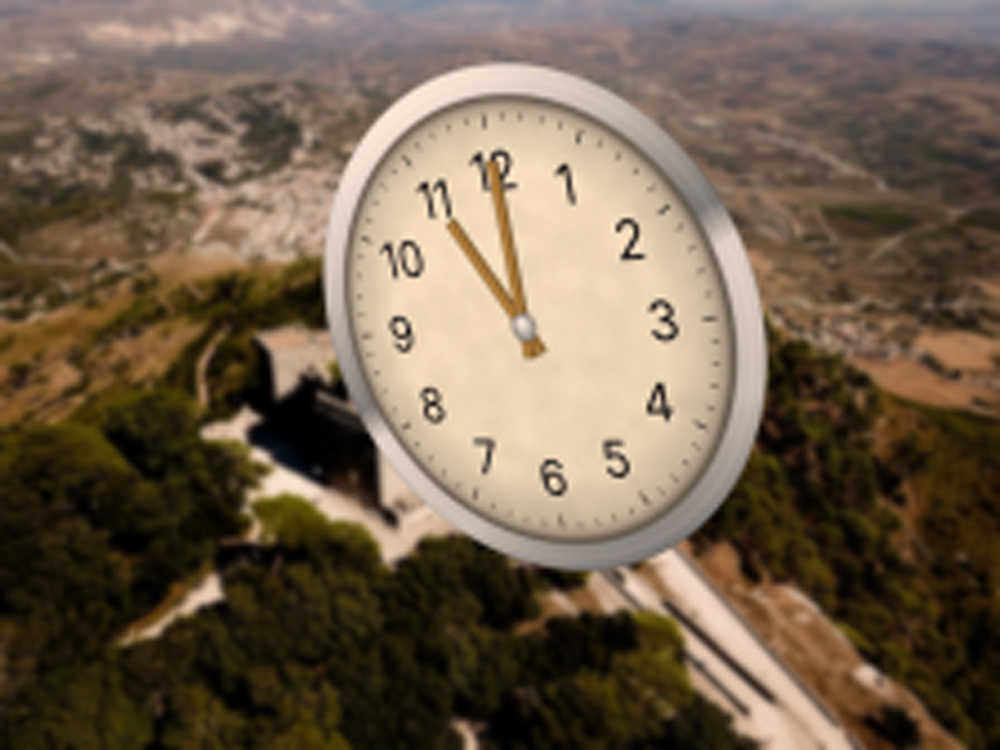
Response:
h=11 m=0
